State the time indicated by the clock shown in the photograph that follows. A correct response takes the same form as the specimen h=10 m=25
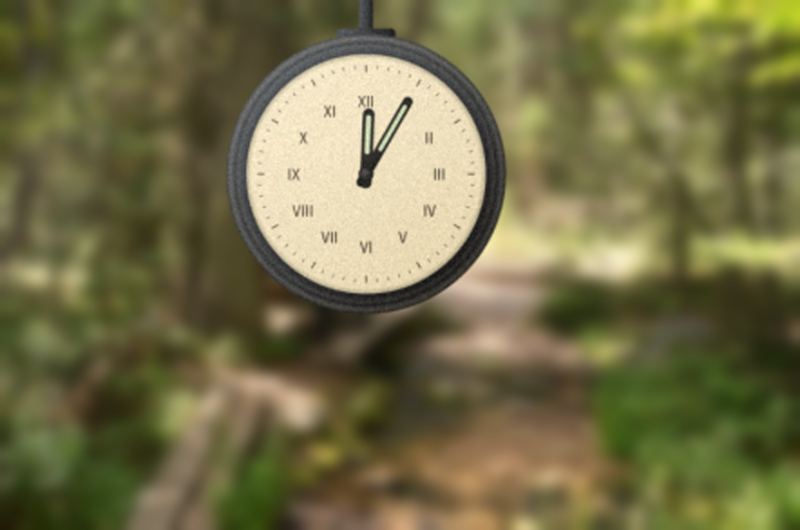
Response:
h=12 m=5
